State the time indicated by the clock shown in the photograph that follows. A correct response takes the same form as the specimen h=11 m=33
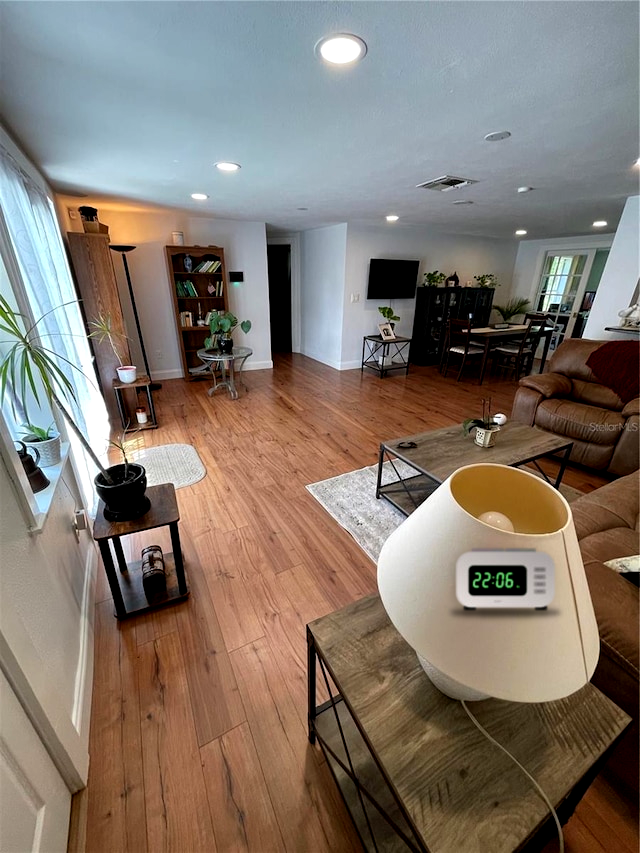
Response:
h=22 m=6
